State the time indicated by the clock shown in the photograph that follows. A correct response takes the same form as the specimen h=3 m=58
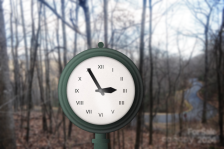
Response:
h=2 m=55
